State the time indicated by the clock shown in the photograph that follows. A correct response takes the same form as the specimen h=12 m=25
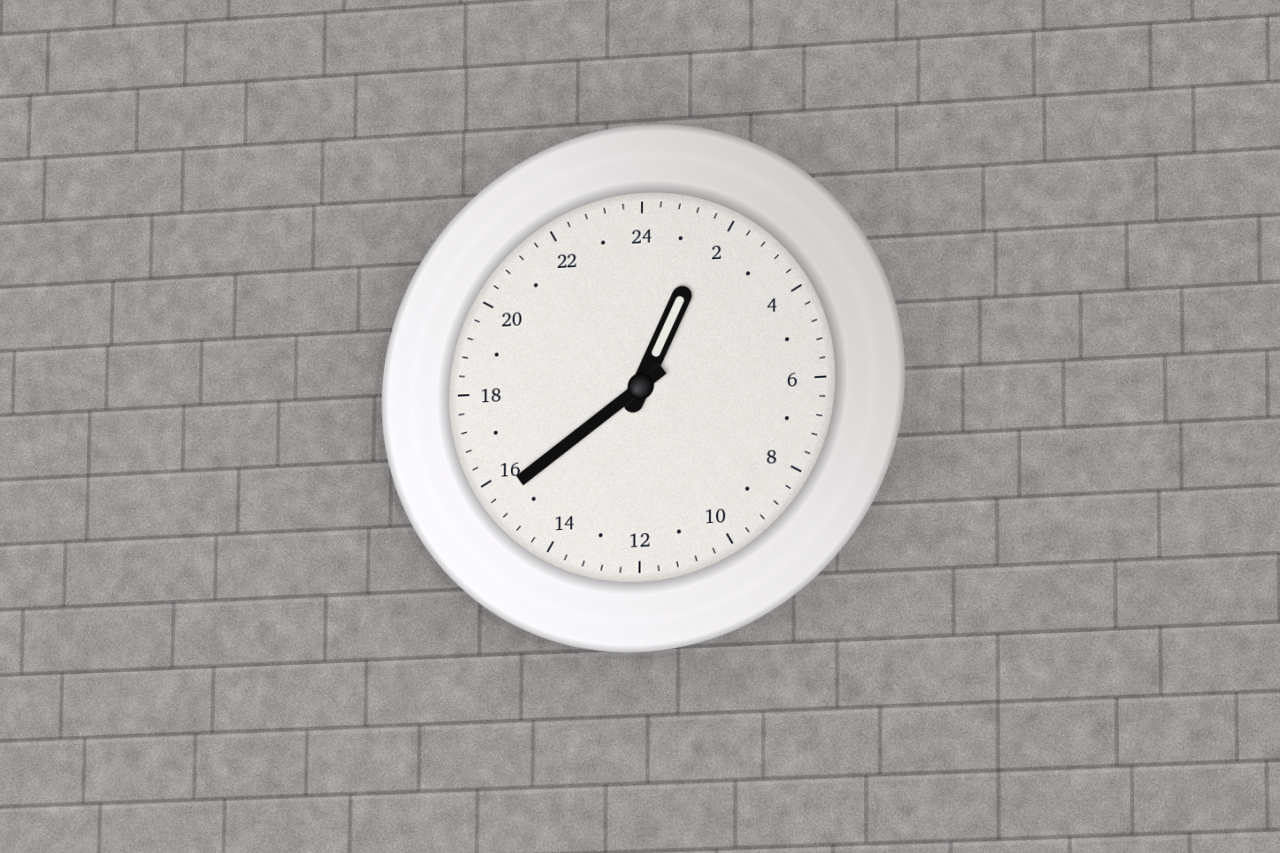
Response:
h=1 m=39
